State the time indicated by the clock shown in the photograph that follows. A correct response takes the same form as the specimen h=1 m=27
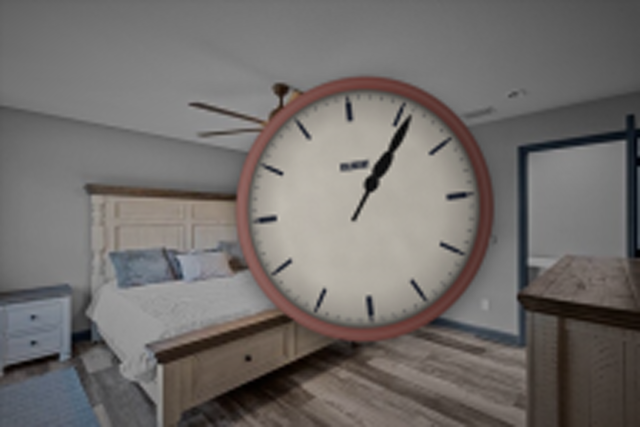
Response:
h=1 m=6
